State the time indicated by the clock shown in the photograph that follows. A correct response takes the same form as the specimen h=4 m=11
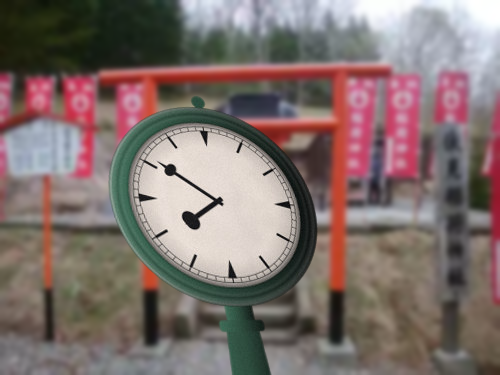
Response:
h=7 m=51
